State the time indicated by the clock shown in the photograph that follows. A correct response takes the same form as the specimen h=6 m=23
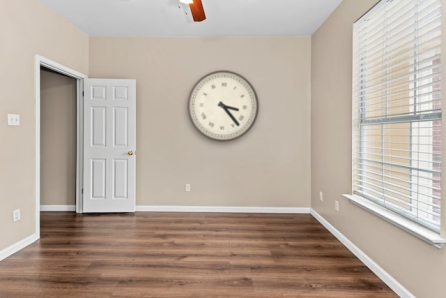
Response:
h=3 m=23
